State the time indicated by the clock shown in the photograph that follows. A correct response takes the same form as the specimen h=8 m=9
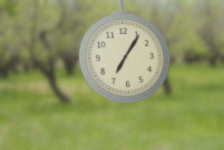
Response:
h=7 m=6
